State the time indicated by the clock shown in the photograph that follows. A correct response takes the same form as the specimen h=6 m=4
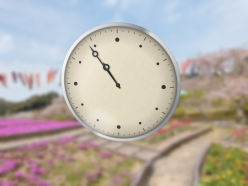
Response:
h=10 m=54
